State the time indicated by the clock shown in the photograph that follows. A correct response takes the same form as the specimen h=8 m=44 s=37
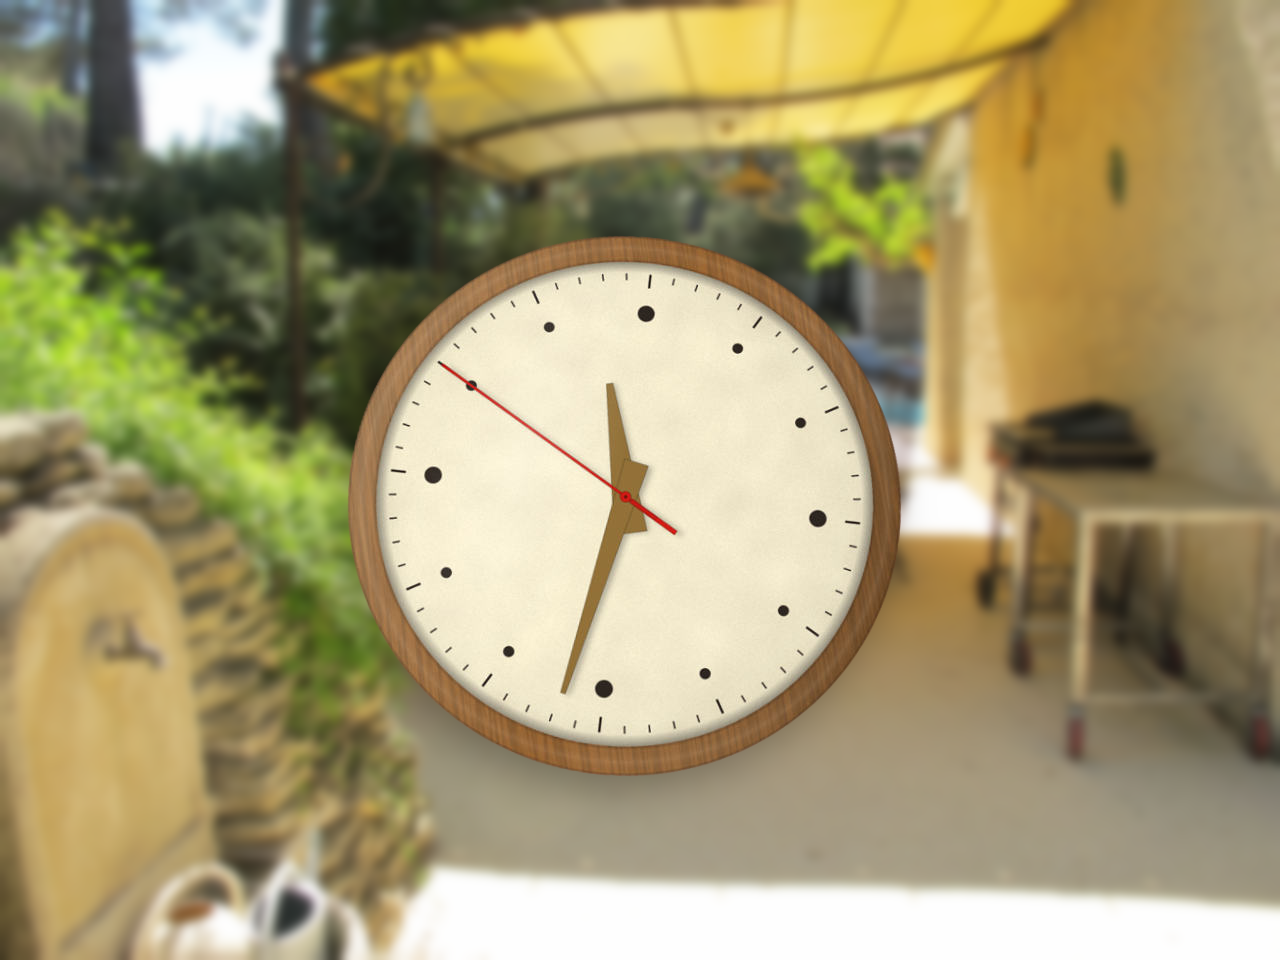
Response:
h=11 m=31 s=50
